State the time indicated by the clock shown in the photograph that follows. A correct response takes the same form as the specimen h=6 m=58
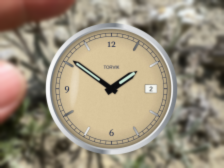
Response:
h=1 m=51
